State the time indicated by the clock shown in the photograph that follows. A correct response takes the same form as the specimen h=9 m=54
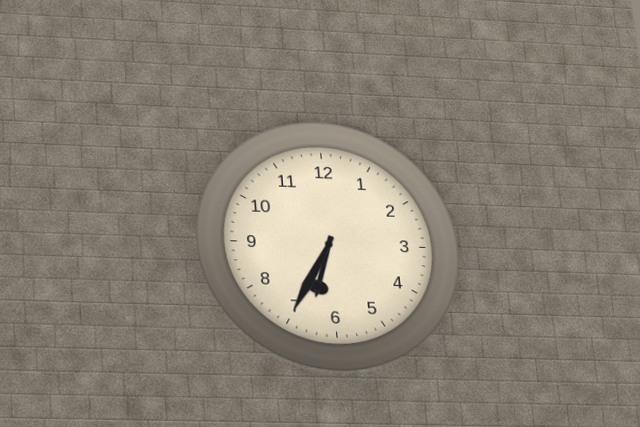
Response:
h=6 m=35
